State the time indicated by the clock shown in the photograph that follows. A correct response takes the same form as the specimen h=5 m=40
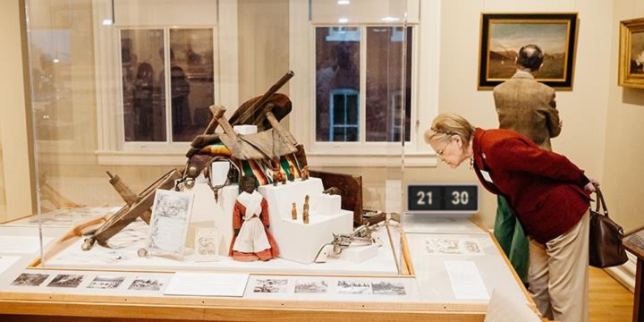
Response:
h=21 m=30
